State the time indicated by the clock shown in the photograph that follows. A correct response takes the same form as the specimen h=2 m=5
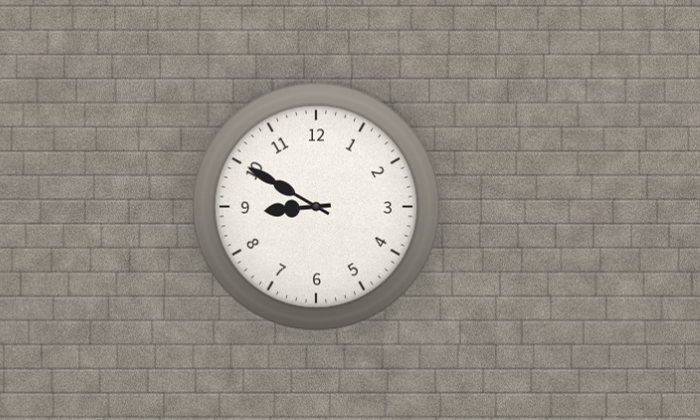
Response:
h=8 m=50
